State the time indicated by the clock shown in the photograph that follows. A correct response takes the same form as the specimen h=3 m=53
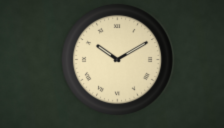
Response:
h=10 m=10
